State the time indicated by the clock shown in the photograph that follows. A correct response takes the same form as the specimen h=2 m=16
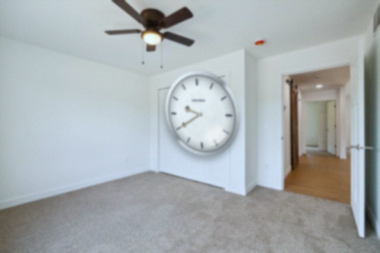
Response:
h=9 m=40
